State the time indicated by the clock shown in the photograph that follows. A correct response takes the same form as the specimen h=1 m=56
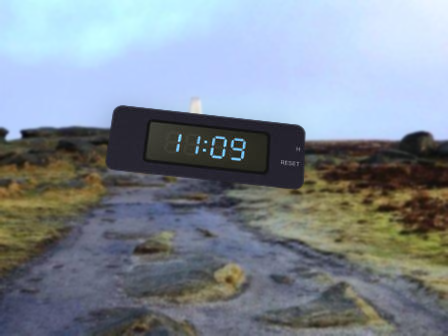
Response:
h=11 m=9
